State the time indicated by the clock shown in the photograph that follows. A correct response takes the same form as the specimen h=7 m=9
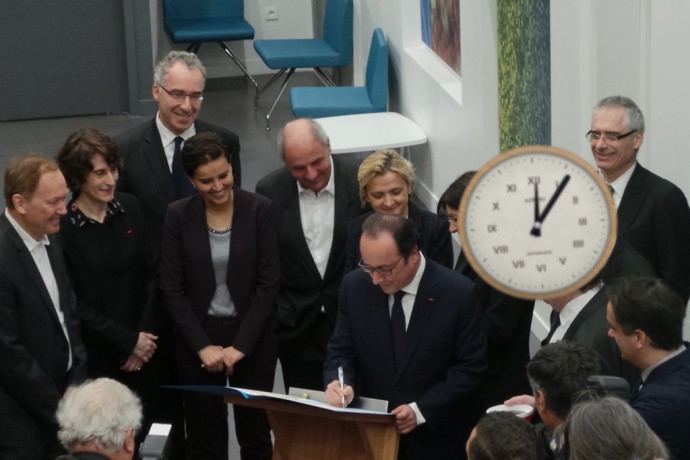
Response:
h=12 m=6
